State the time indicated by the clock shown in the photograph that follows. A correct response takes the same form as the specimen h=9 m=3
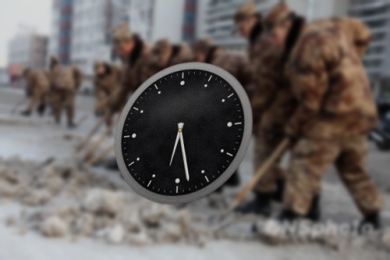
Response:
h=6 m=28
